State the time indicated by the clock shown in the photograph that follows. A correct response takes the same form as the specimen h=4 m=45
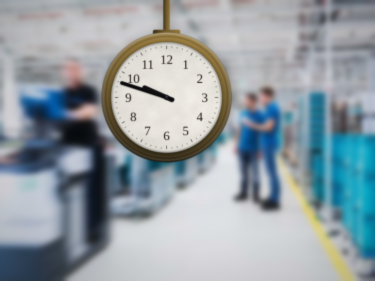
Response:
h=9 m=48
